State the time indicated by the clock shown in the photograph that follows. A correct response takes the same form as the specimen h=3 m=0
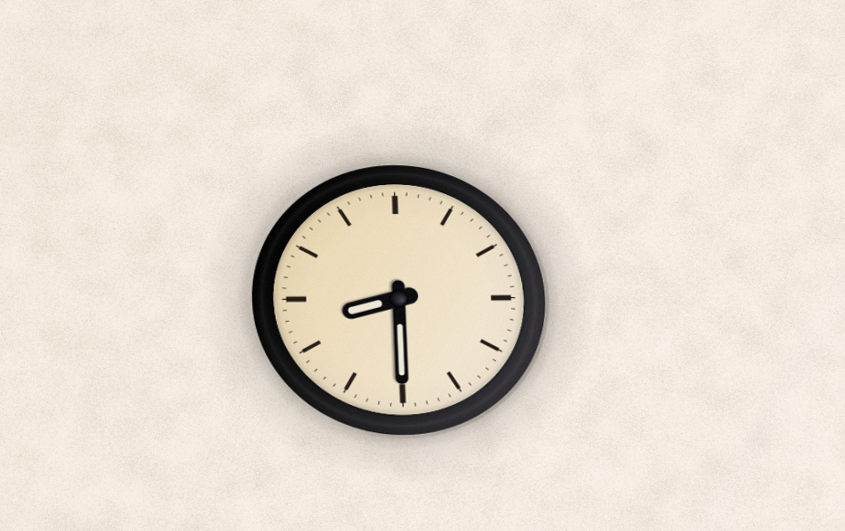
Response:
h=8 m=30
